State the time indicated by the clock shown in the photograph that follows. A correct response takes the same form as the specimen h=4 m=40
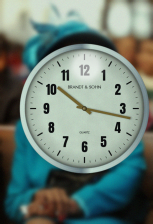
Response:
h=10 m=17
